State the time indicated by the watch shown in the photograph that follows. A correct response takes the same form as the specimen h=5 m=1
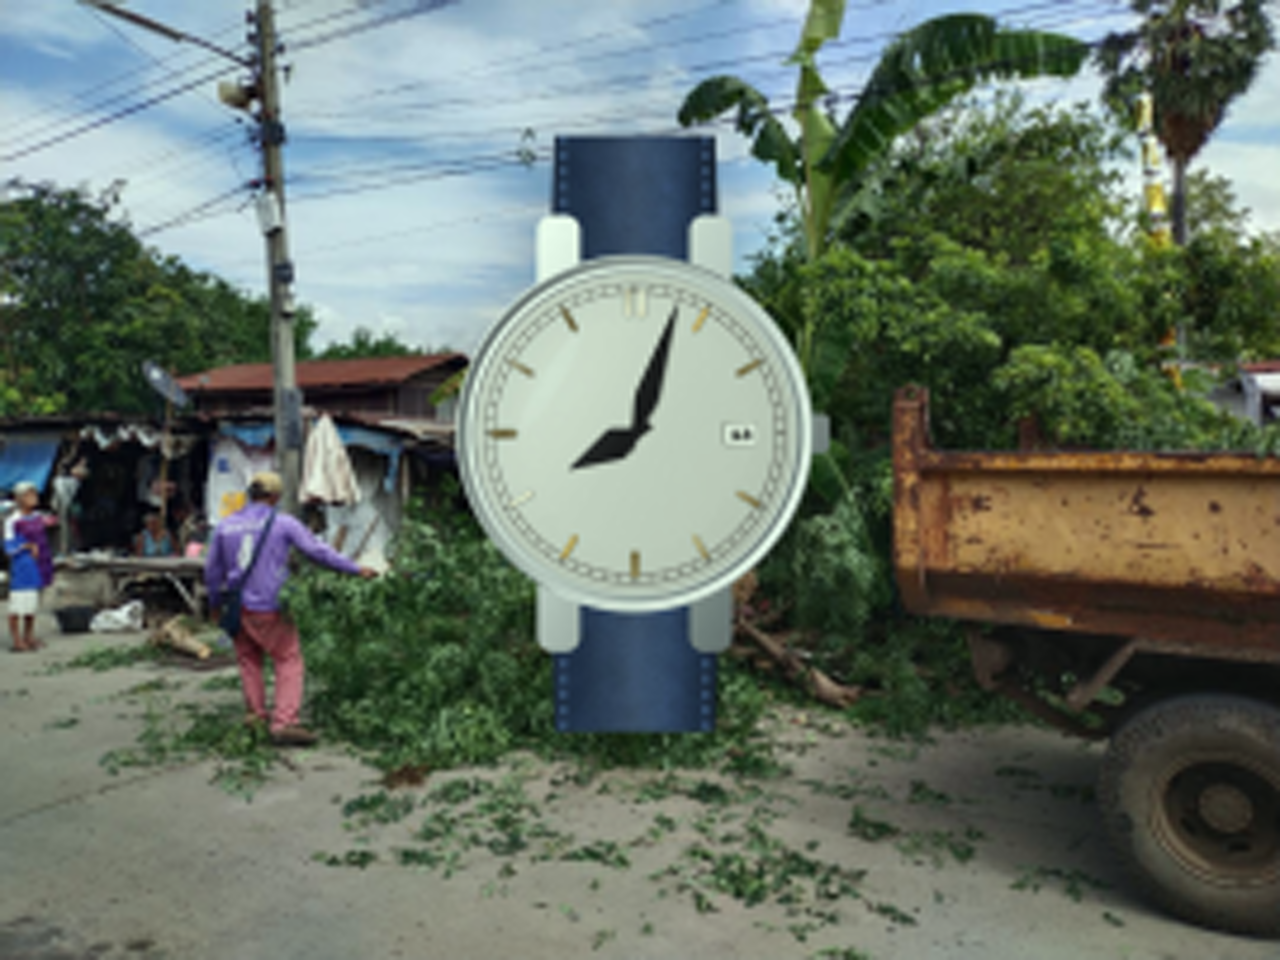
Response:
h=8 m=3
